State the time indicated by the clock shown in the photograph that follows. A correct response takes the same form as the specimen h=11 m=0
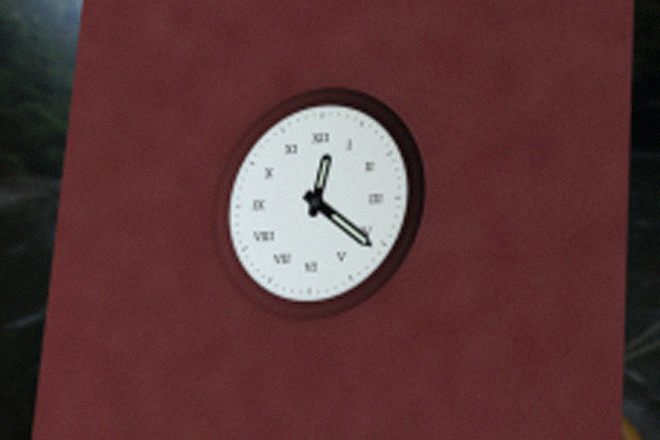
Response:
h=12 m=21
